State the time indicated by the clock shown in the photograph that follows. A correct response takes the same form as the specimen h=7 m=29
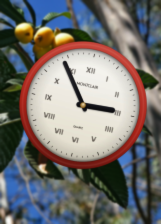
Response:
h=2 m=54
